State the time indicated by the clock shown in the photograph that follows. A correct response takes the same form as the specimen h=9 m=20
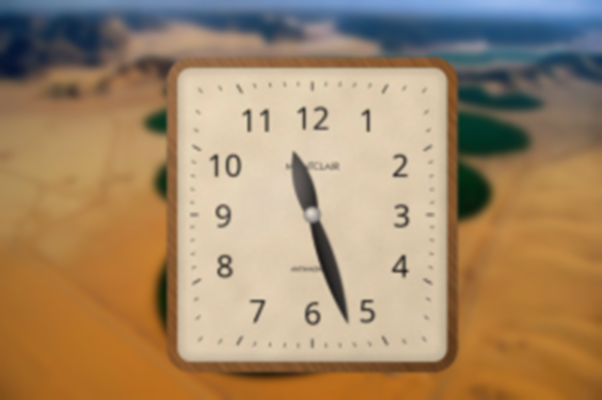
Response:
h=11 m=27
